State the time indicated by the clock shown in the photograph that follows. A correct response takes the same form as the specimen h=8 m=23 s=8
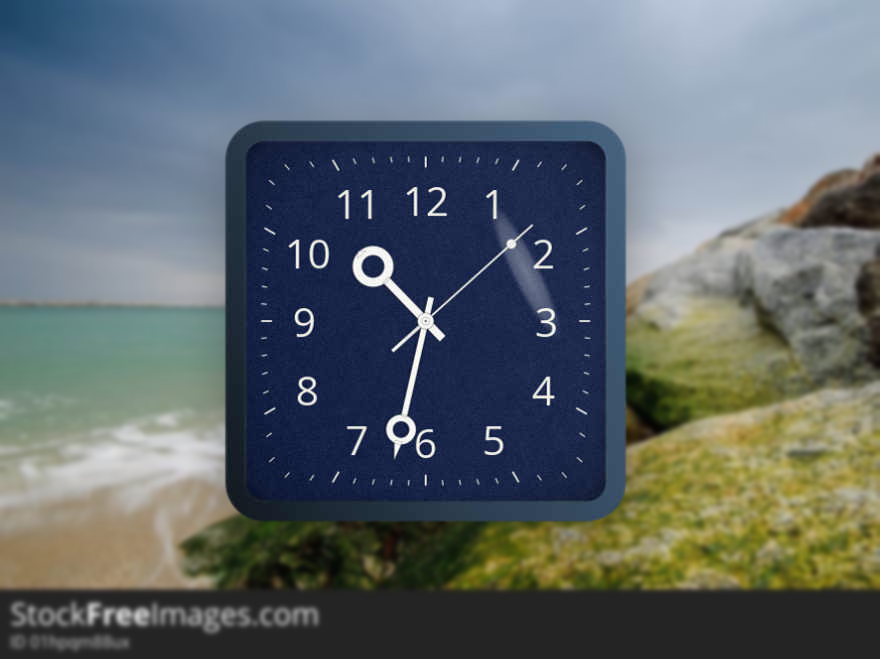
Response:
h=10 m=32 s=8
